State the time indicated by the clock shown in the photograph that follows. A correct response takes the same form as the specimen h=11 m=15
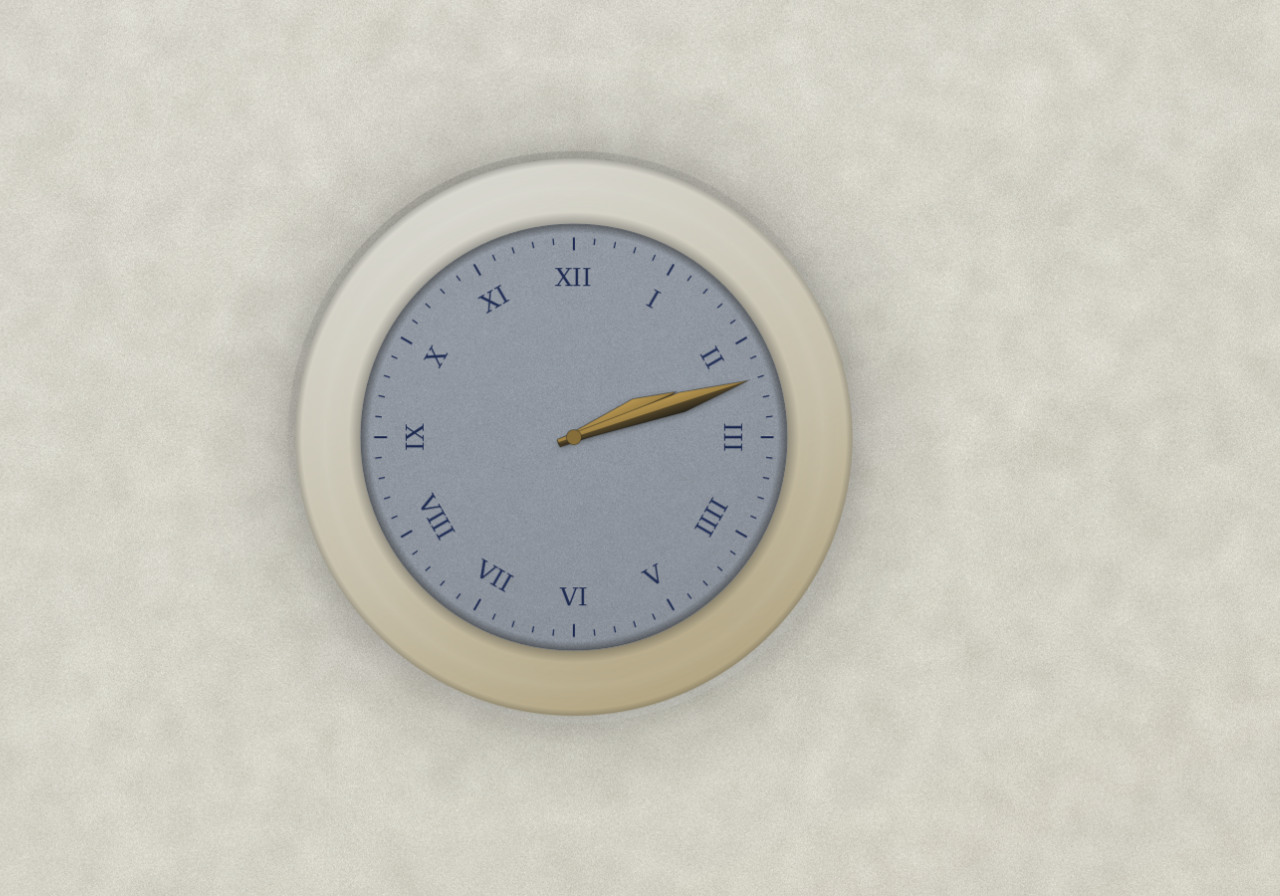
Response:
h=2 m=12
